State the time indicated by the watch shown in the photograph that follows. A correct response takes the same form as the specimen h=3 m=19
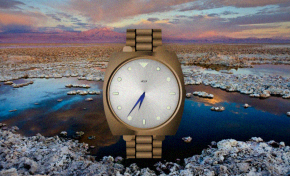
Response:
h=6 m=36
